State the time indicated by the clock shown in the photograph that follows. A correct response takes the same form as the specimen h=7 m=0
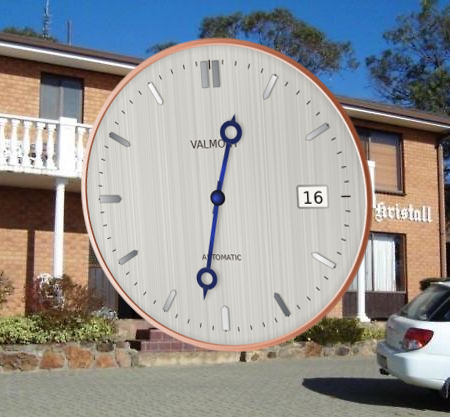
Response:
h=12 m=32
